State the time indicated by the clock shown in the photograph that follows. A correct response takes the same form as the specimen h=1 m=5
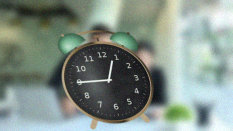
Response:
h=12 m=45
